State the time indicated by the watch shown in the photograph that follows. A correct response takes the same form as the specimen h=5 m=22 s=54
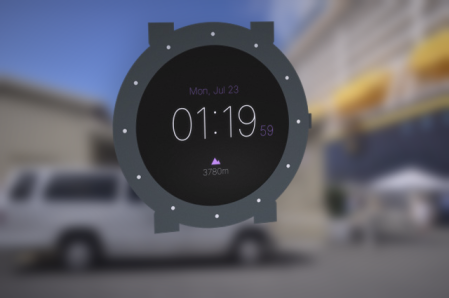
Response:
h=1 m=19 s=59
